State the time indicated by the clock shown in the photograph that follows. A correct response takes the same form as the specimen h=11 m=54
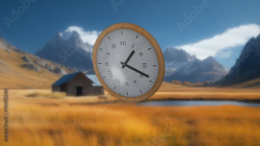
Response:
h=1 m=19
